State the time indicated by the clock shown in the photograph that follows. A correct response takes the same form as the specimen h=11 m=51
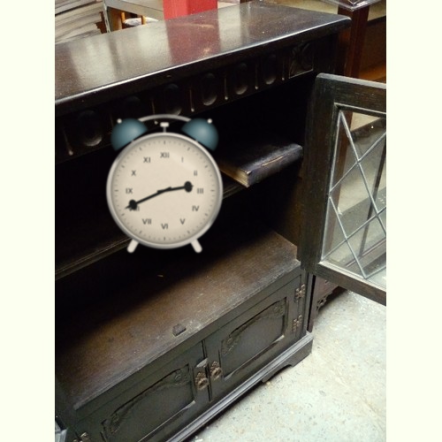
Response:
h=2 m=41
